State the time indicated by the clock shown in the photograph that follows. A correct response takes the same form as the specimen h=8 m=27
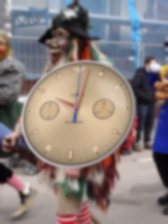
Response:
h=10 m=2
